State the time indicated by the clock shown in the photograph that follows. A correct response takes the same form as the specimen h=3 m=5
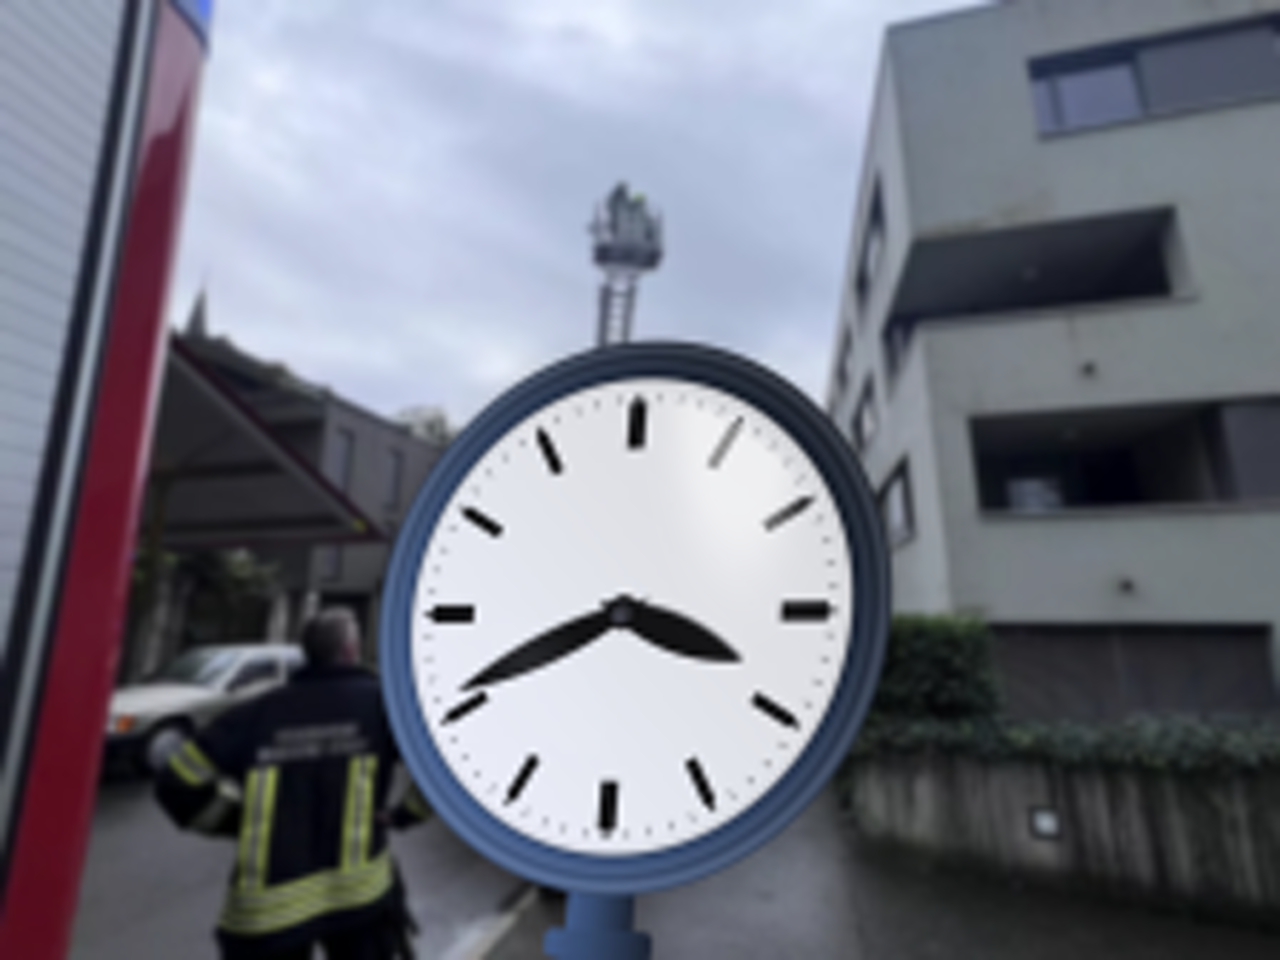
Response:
h=3 m=41
